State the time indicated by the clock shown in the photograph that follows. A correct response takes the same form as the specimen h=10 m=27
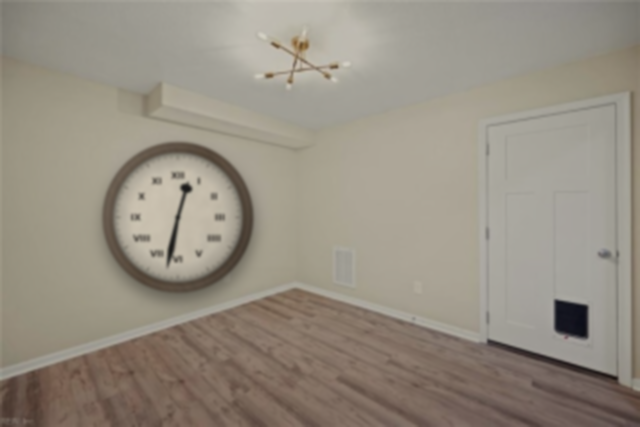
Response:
h=12 m=32
